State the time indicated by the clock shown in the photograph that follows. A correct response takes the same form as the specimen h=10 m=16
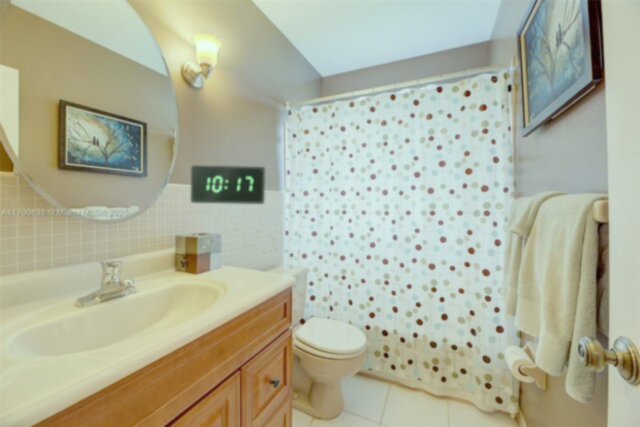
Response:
h=10 m=17
